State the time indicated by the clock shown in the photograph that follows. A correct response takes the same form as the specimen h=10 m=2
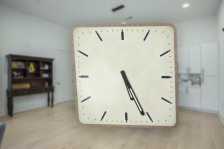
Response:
h=5 m=26
